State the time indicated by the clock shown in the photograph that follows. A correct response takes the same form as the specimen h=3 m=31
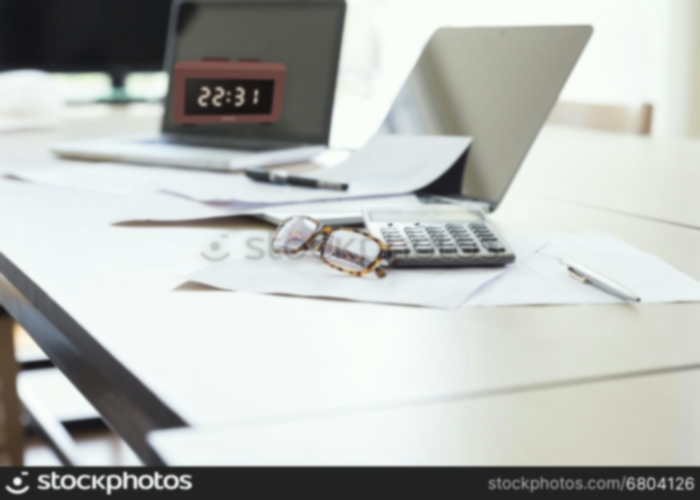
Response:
h=22 m=31
